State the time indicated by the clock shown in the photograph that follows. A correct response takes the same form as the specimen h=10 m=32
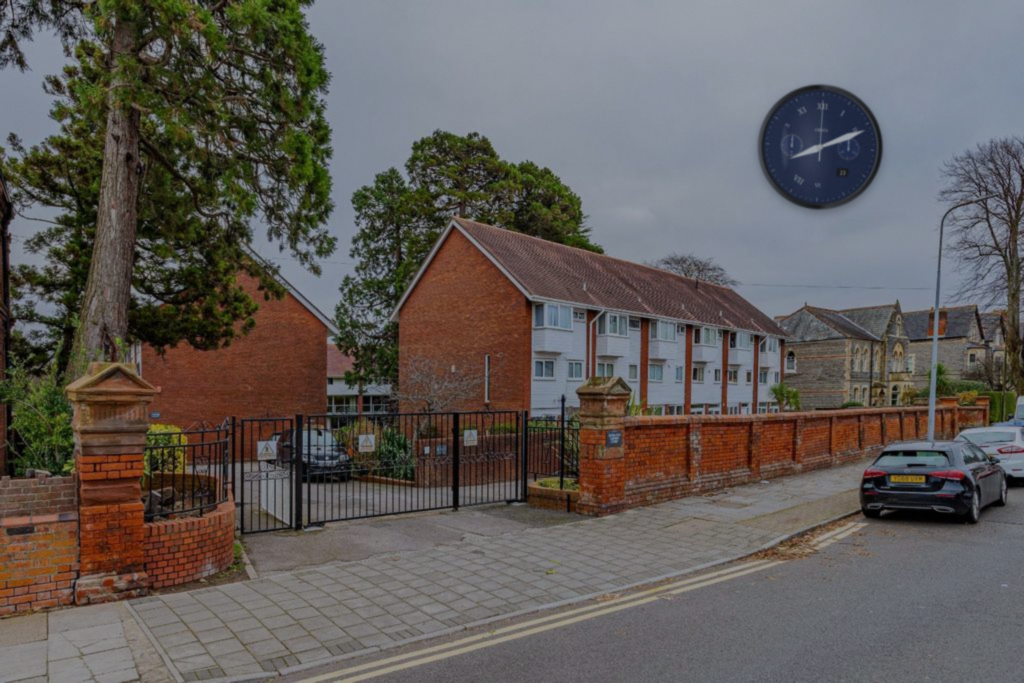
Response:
h=8 m=11
